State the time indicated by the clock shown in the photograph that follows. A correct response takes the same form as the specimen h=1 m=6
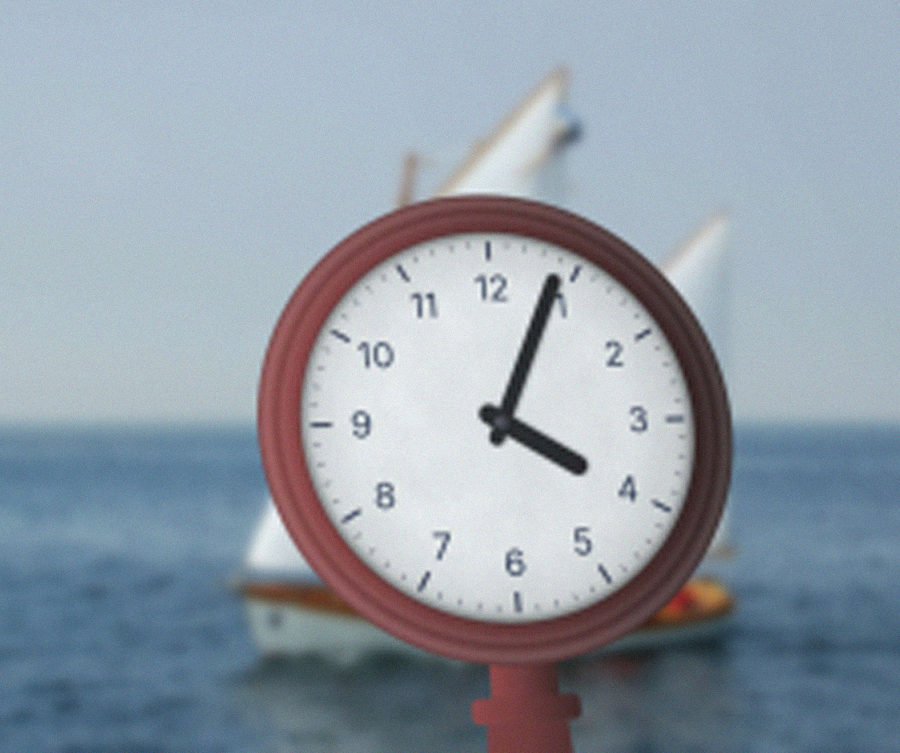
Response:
h=4 m=4
